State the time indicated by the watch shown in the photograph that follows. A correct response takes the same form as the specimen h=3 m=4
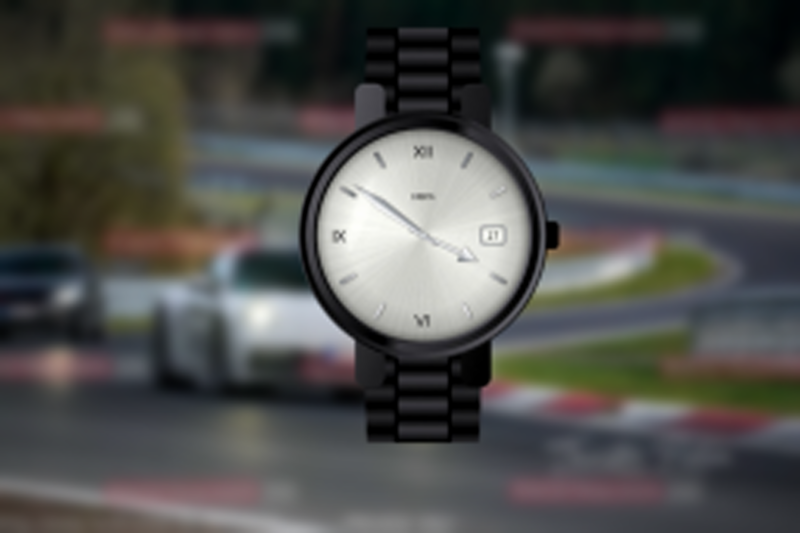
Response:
h=3 m=51
